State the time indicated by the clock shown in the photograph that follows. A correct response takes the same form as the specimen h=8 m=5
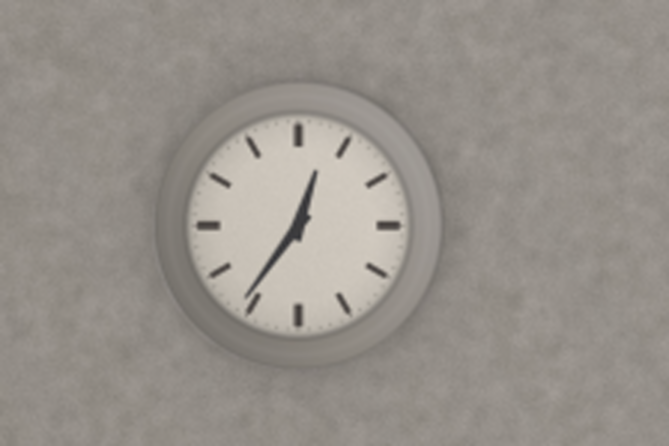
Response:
h=12 m=36
